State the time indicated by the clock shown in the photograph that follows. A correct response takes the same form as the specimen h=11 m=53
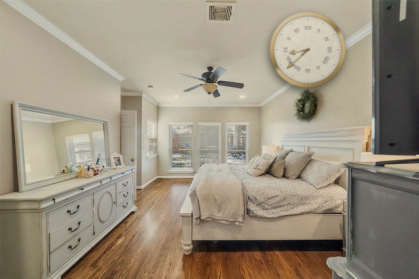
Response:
h=8 m=38
